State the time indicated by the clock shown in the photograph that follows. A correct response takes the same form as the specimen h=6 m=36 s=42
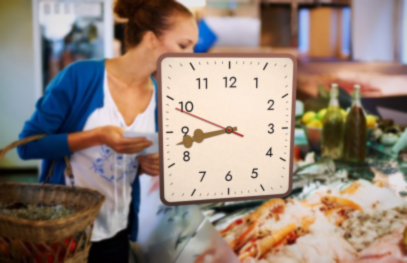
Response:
h=8 m=42 s=49
